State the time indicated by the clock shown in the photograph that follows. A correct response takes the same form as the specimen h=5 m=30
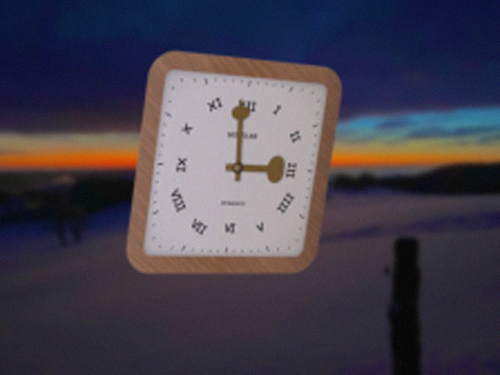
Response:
h=2 m=59
